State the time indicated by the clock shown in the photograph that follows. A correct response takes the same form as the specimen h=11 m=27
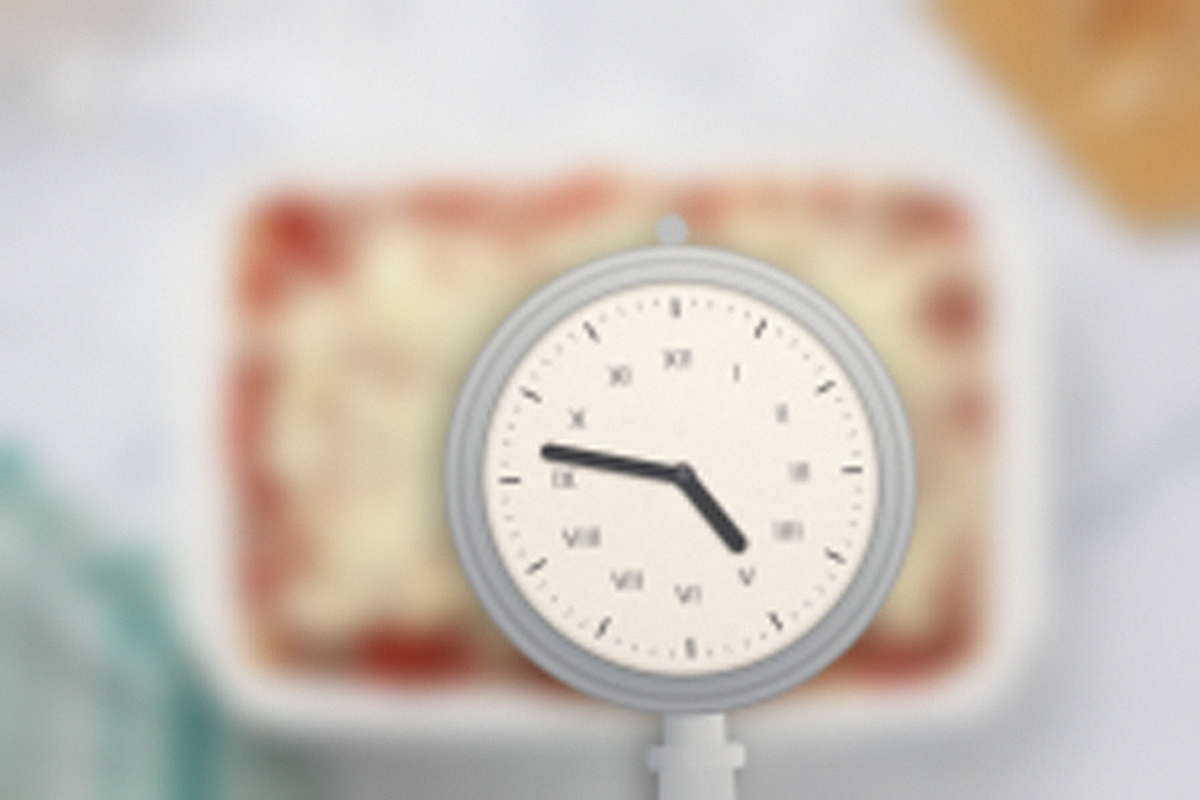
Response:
h=4 m=47
